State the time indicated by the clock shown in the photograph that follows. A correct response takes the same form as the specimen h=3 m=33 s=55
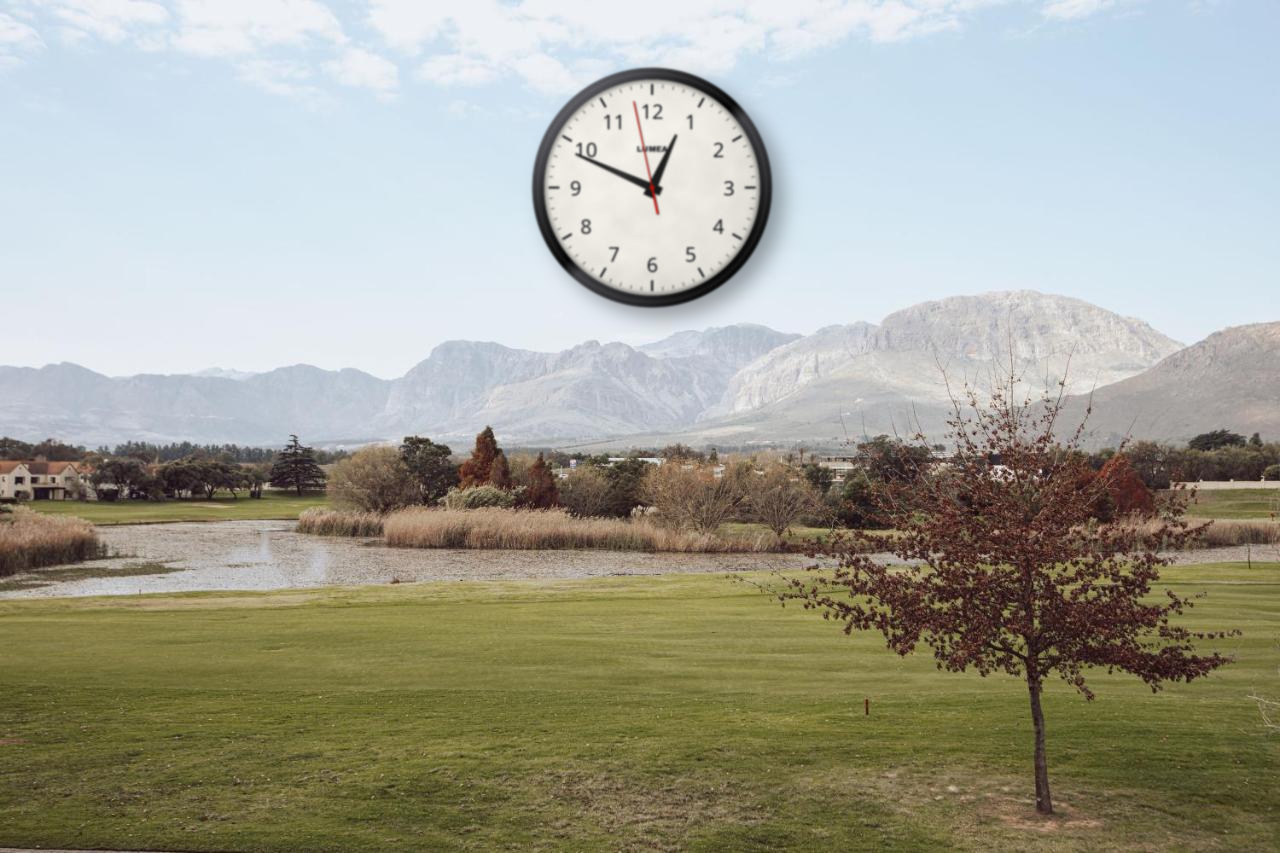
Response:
h=12 m=48 s=58
